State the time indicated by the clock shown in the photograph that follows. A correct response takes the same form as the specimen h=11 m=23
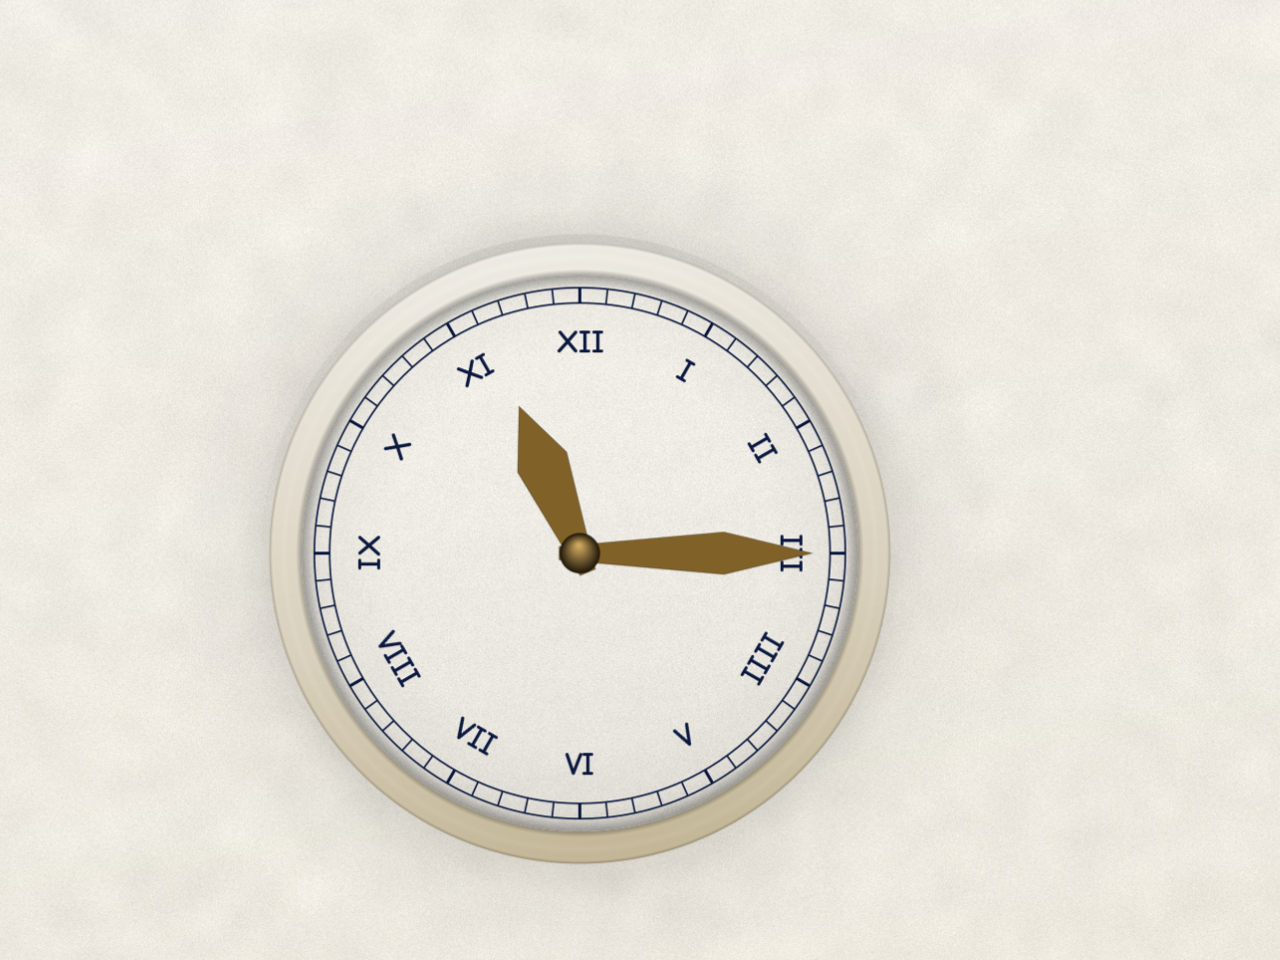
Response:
h=11 m=15
